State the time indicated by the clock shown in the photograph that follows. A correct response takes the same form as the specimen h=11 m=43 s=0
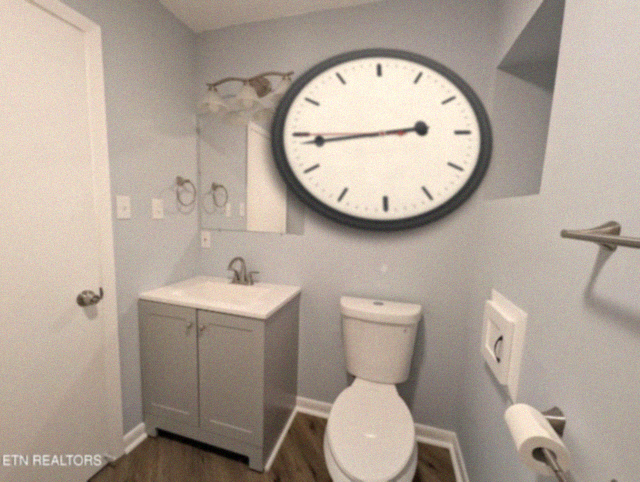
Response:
h=2 m=43 s=45
